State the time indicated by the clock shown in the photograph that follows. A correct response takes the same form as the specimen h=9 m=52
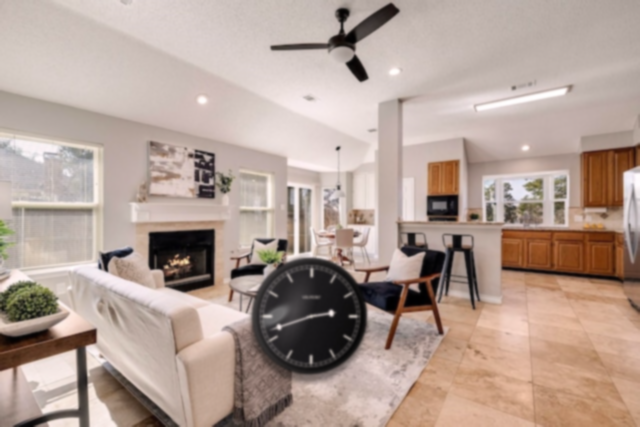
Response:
h=2 m=42
